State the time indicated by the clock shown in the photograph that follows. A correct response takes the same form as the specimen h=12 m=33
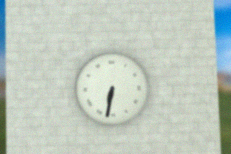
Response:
h=6 m=32
